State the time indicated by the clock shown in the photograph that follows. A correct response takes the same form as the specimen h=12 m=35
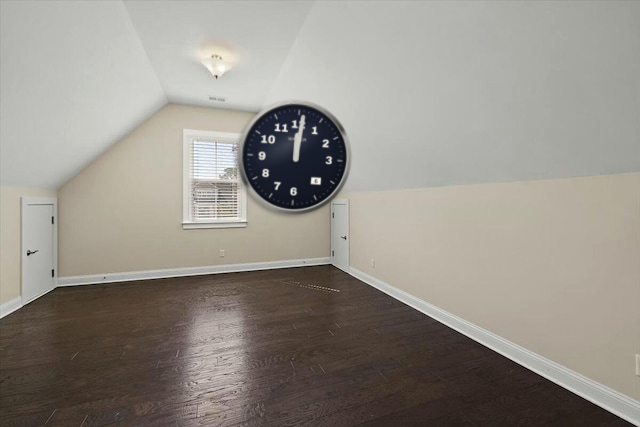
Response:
h=12 m=1
